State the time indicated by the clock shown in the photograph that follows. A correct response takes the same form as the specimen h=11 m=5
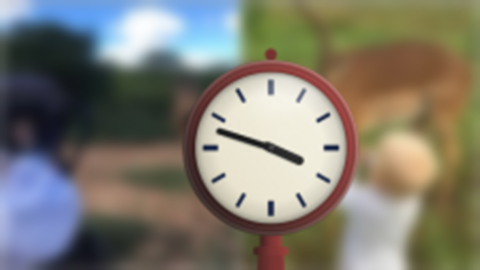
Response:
h=3 m=48
